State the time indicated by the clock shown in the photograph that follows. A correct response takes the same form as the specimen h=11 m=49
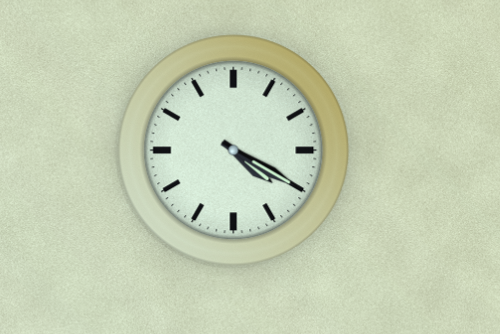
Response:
h=4 m=20
